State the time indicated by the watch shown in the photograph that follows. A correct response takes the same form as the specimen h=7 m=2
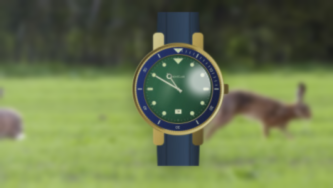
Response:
h=10 m=50
